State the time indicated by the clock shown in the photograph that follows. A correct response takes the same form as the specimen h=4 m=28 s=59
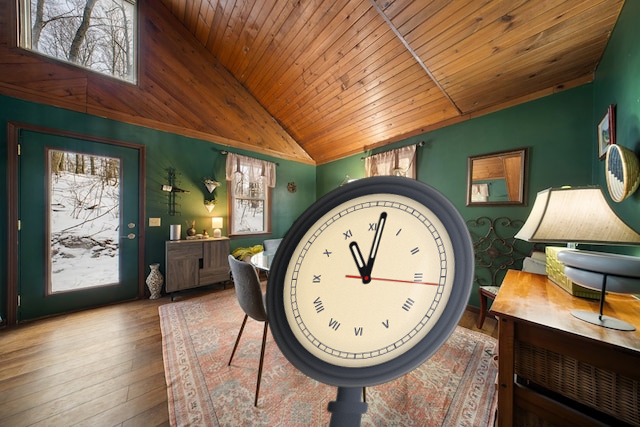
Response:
h=11 m=1 s=16
